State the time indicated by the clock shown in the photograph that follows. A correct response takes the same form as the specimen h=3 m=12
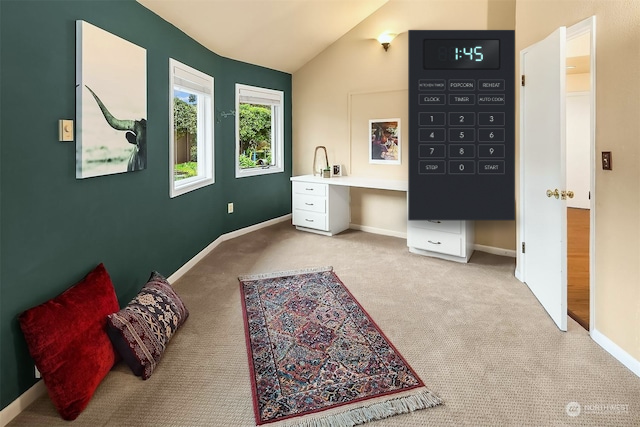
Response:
h=1 m=45
